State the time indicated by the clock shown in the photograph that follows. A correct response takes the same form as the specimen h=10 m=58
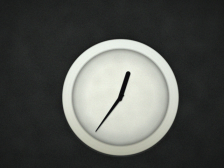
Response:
h=12 m=36
